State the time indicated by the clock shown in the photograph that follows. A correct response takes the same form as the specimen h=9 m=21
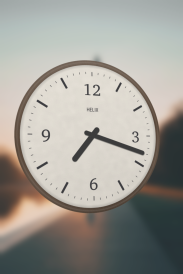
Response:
h=7 m=18
